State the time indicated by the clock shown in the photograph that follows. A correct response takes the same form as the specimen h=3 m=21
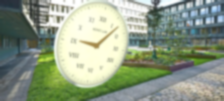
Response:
h=9 m=7
